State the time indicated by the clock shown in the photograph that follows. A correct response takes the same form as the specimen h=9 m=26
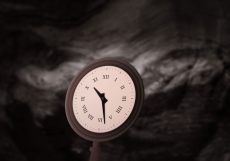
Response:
h=10 m=28
